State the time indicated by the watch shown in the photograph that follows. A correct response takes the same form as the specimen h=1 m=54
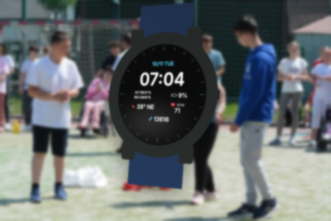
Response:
h=7 m=4
